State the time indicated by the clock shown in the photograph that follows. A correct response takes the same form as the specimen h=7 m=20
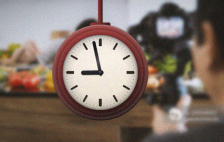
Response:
h=8 m=58
